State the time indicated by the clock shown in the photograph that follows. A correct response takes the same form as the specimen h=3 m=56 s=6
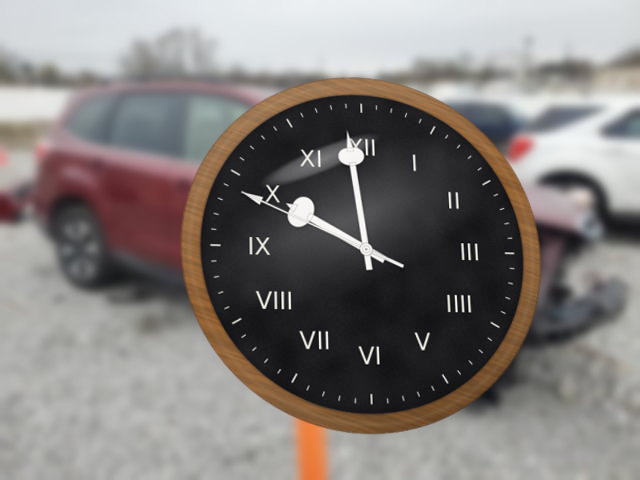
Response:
h=9 m=58 s=49
